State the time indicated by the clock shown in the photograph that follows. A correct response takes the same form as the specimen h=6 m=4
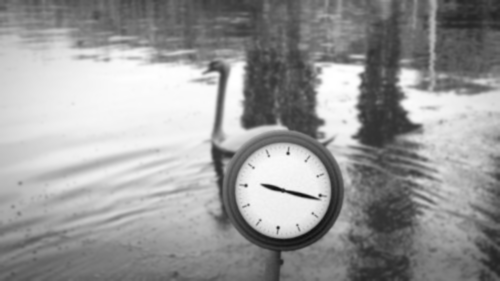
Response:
h=9 m=16
